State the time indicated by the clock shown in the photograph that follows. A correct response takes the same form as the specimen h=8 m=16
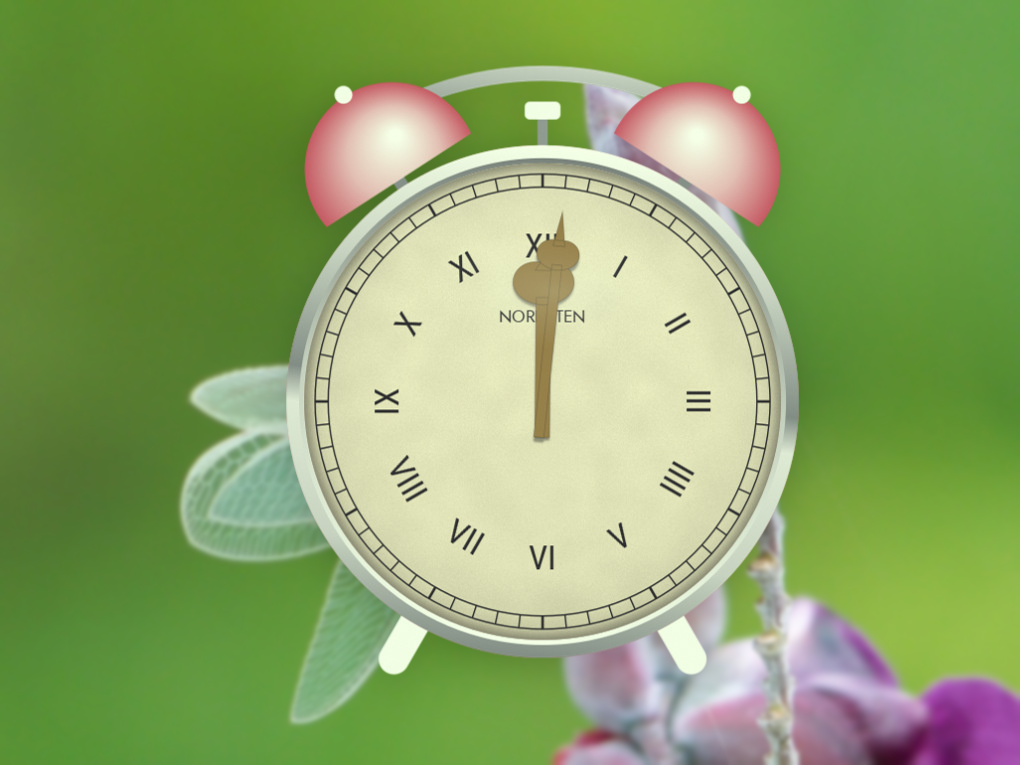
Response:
h=12 m=1
